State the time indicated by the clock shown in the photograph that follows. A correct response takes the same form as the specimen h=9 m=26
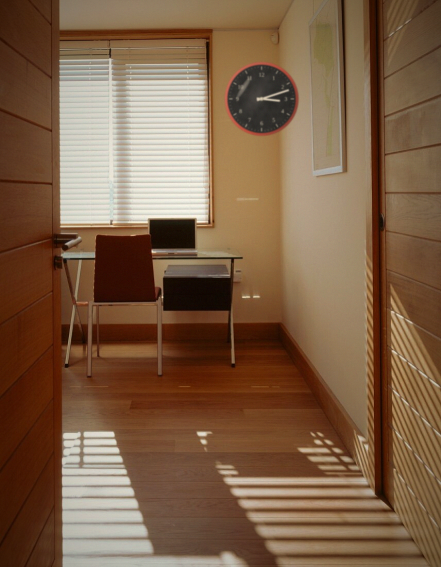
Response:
h=3 m=12
